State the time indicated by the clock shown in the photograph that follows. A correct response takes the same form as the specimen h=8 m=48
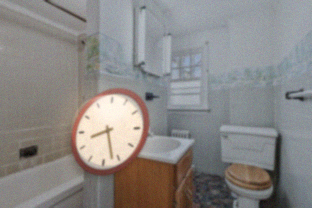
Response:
h=8 m=27
